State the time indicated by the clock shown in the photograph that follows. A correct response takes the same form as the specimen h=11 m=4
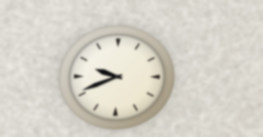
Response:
h=9 m=41
